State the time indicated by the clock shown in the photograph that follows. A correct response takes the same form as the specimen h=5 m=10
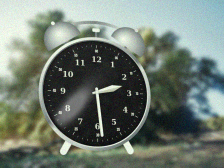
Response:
h=2 m=29
